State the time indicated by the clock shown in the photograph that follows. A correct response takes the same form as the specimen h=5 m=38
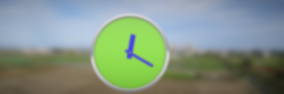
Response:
h=12 m=20
